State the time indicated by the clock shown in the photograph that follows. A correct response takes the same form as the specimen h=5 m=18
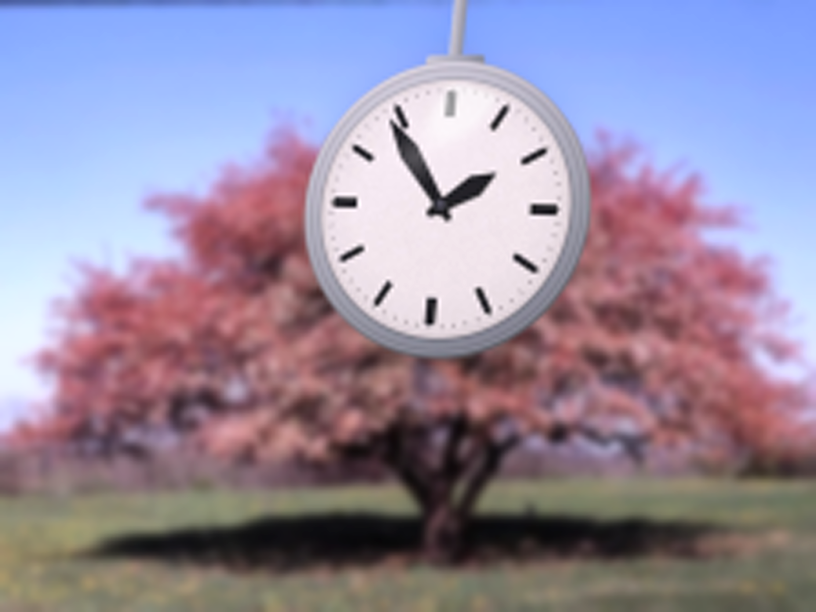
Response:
h=1 m=54
